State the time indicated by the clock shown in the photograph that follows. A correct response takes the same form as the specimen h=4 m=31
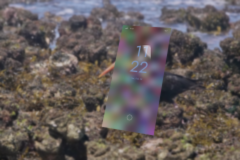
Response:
h=11 m=22
